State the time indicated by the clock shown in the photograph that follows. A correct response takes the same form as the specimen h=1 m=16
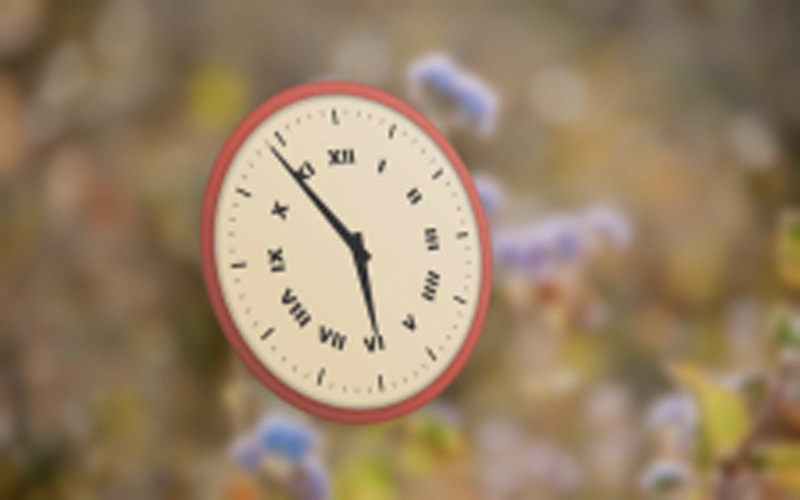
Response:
h=5 m=54
